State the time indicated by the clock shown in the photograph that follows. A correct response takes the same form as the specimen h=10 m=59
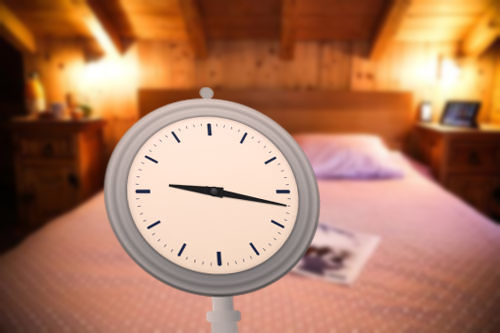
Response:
h=9 m=17
